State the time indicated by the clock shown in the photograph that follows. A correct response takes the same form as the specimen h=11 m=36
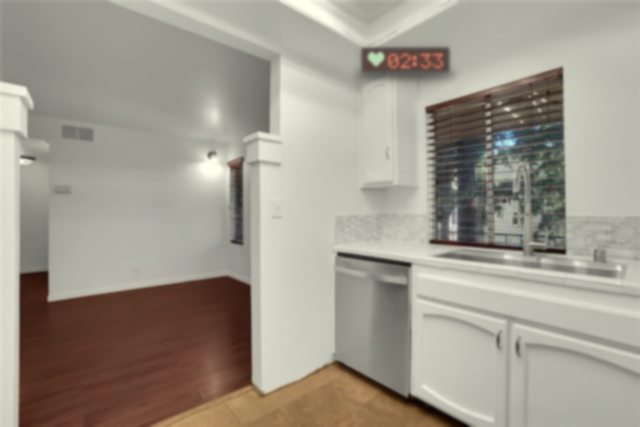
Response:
h=2 m=33
